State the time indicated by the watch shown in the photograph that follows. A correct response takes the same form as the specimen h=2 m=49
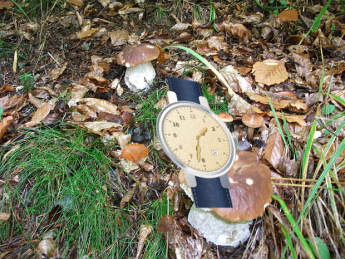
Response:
h=1 m=32
